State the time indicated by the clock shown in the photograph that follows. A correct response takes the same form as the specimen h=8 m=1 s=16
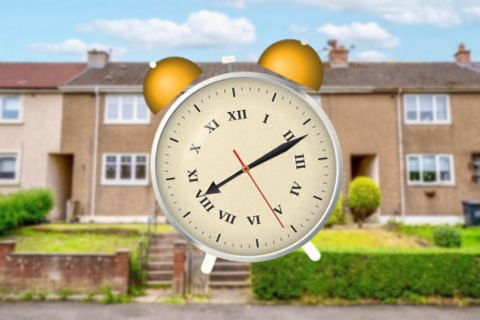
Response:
h=8 m=11 s=26
